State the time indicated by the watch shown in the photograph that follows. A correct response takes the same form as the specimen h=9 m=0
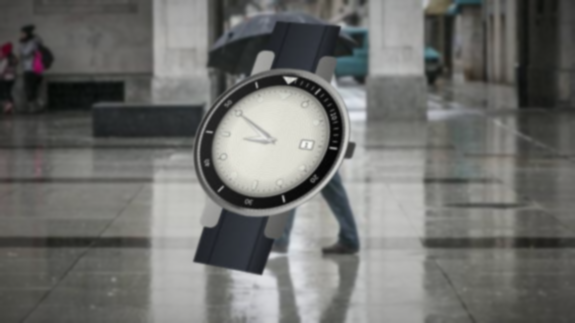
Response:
h=8 m=50
